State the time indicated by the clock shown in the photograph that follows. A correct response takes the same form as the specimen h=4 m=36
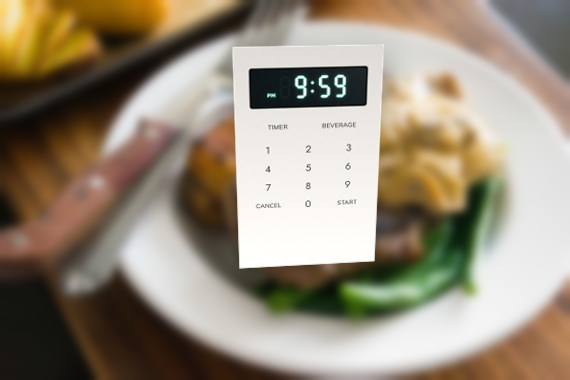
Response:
h=9 m=59
